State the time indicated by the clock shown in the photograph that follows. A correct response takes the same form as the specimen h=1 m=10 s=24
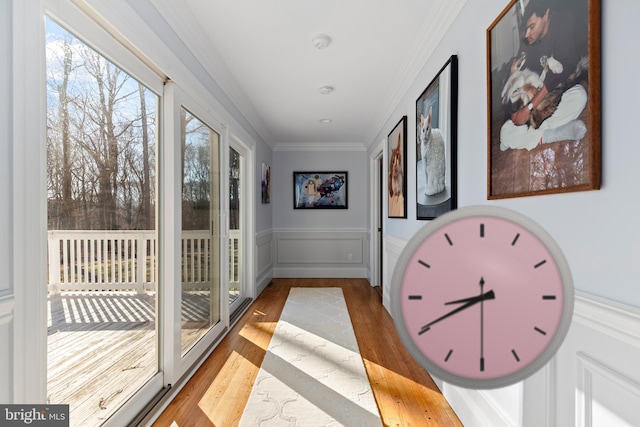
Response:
h=8 m=40 s=30
